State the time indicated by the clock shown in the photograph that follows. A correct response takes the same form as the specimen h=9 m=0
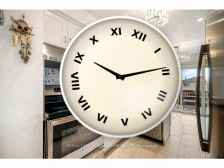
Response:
h=9 m=9
